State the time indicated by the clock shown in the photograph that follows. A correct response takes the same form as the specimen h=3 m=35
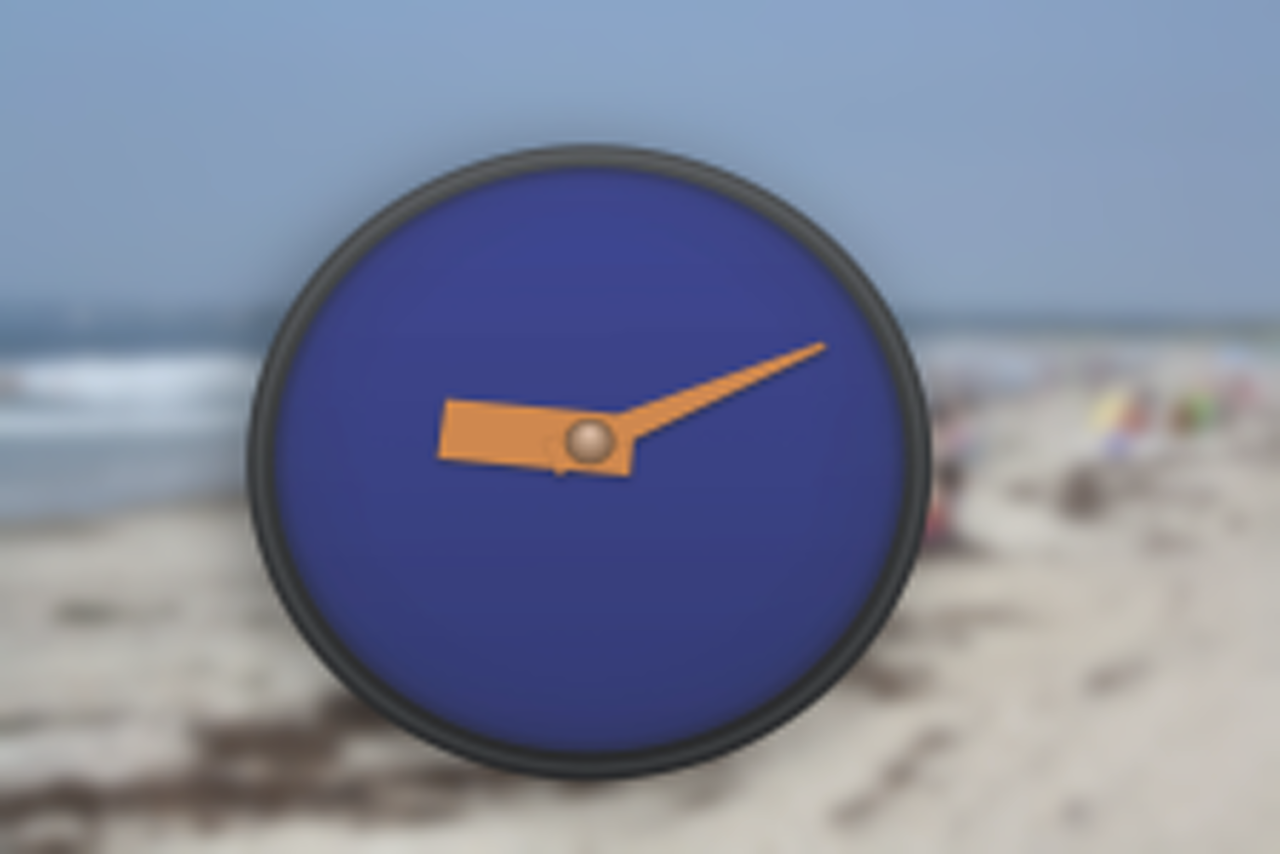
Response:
h=9 m=11
